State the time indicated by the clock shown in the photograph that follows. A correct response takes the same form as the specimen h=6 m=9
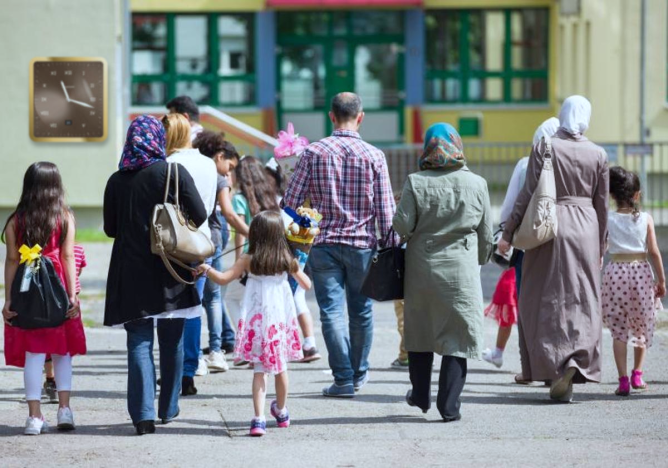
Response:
h=11 m=18
